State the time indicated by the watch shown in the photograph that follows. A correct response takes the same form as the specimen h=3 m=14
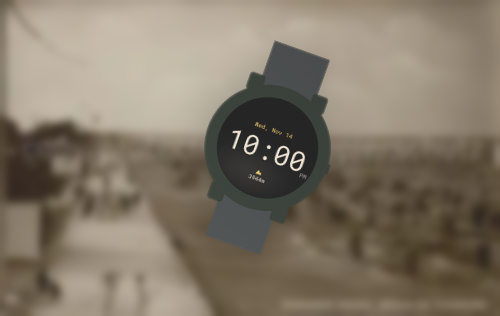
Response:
h=10 m=0
